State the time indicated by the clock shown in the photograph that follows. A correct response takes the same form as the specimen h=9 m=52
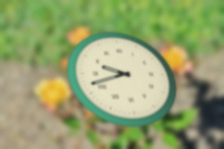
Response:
h=9 m=42
